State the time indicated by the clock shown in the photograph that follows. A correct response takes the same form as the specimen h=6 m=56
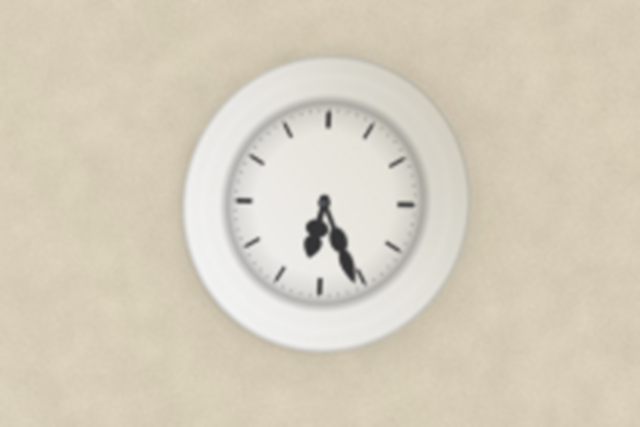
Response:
h=6 m=26
